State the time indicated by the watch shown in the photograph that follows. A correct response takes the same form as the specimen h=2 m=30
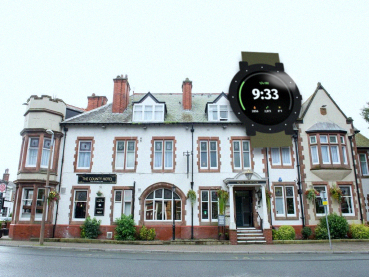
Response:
h=9 m=33
